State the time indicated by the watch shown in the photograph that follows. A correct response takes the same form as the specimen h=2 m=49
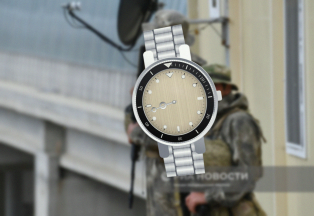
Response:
h=8 m=43
